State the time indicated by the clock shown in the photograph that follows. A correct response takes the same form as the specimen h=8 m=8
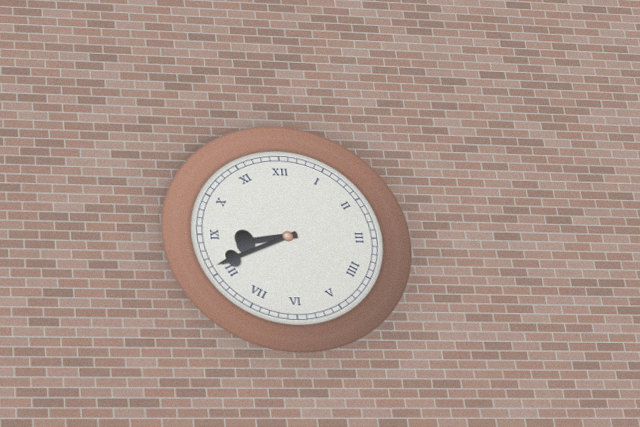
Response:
h=8 m=41
